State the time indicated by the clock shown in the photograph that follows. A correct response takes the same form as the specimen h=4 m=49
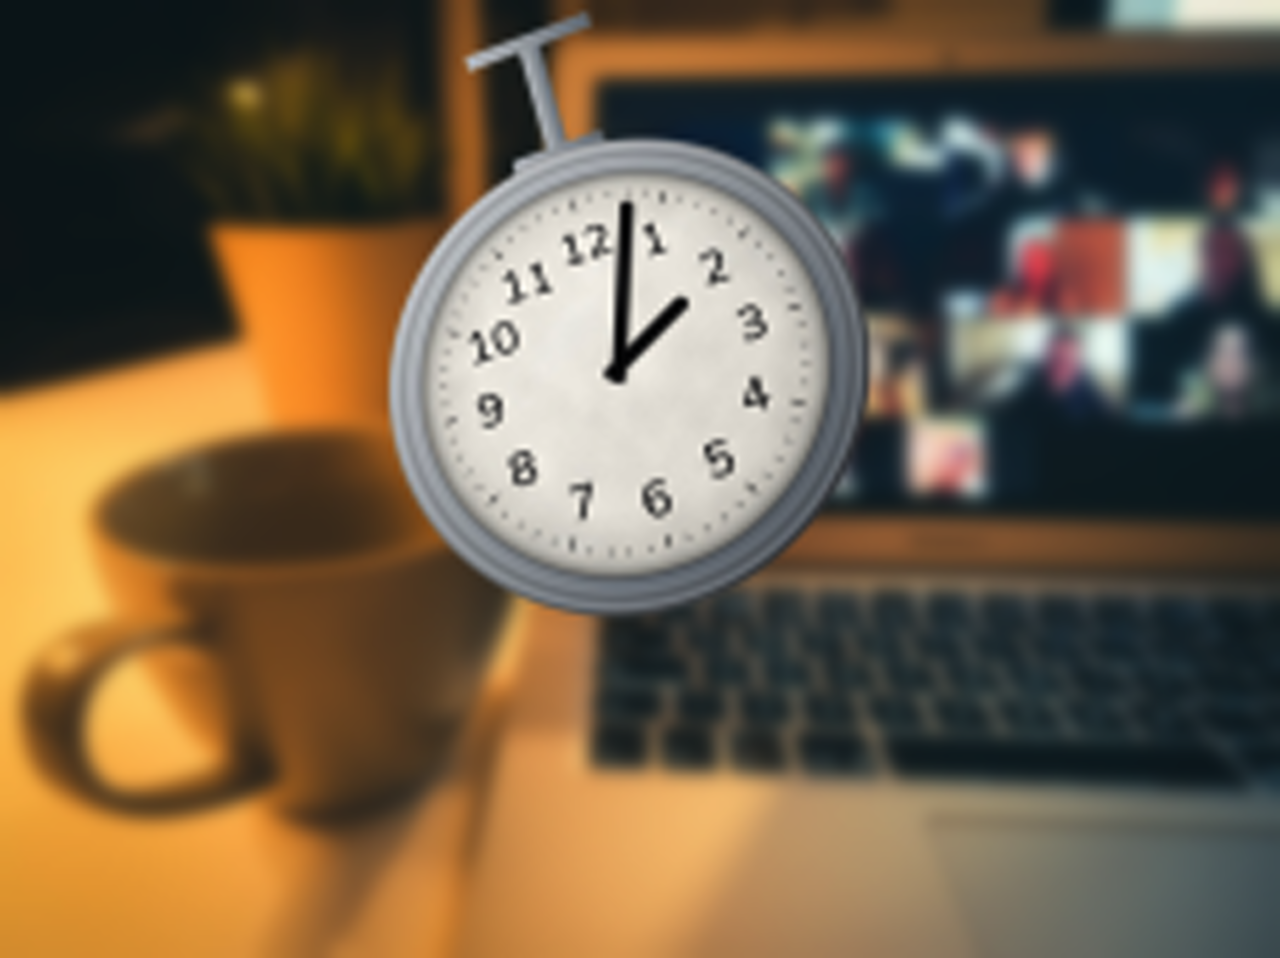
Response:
h=2 m=3
